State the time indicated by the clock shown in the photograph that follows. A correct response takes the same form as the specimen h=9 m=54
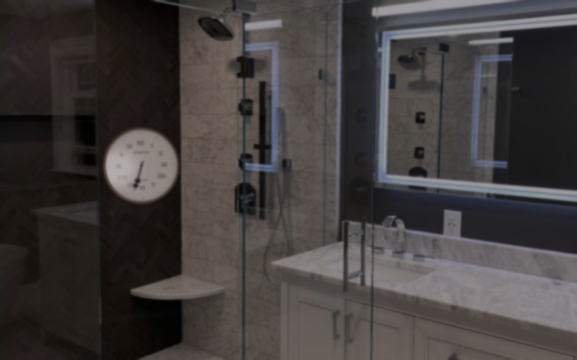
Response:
h=6 m=33
